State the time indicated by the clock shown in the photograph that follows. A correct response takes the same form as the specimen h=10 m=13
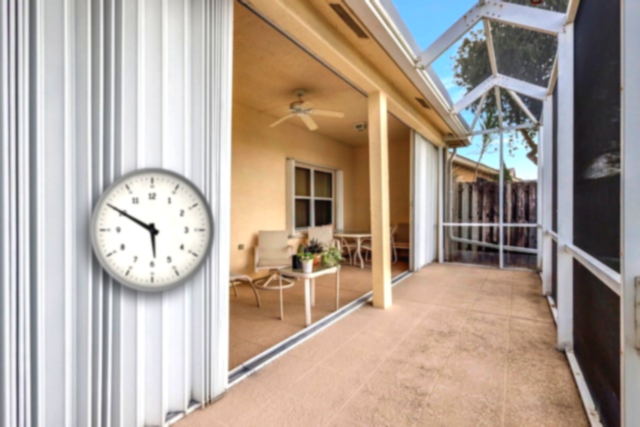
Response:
h=5 m=50
